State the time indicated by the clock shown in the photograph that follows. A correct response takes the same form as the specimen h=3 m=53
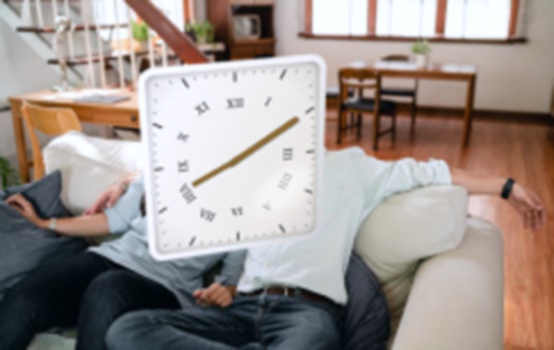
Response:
h=8 m=10
